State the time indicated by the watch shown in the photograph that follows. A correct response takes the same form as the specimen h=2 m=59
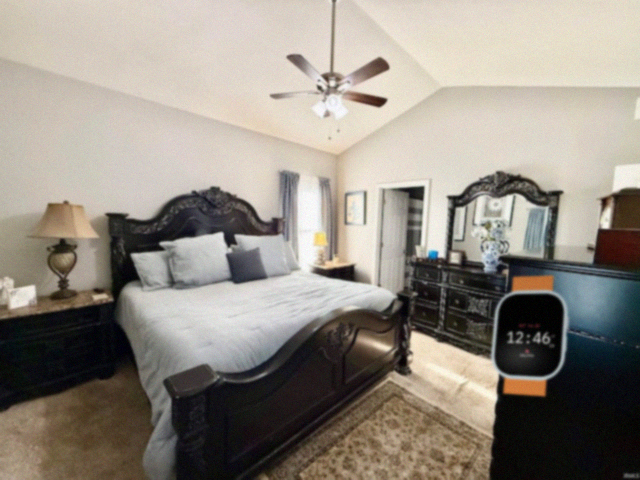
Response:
h=12 m=46
